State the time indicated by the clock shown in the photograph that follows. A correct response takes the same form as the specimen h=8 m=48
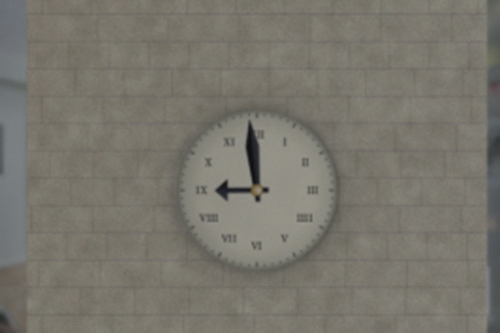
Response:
h=8 m=59
